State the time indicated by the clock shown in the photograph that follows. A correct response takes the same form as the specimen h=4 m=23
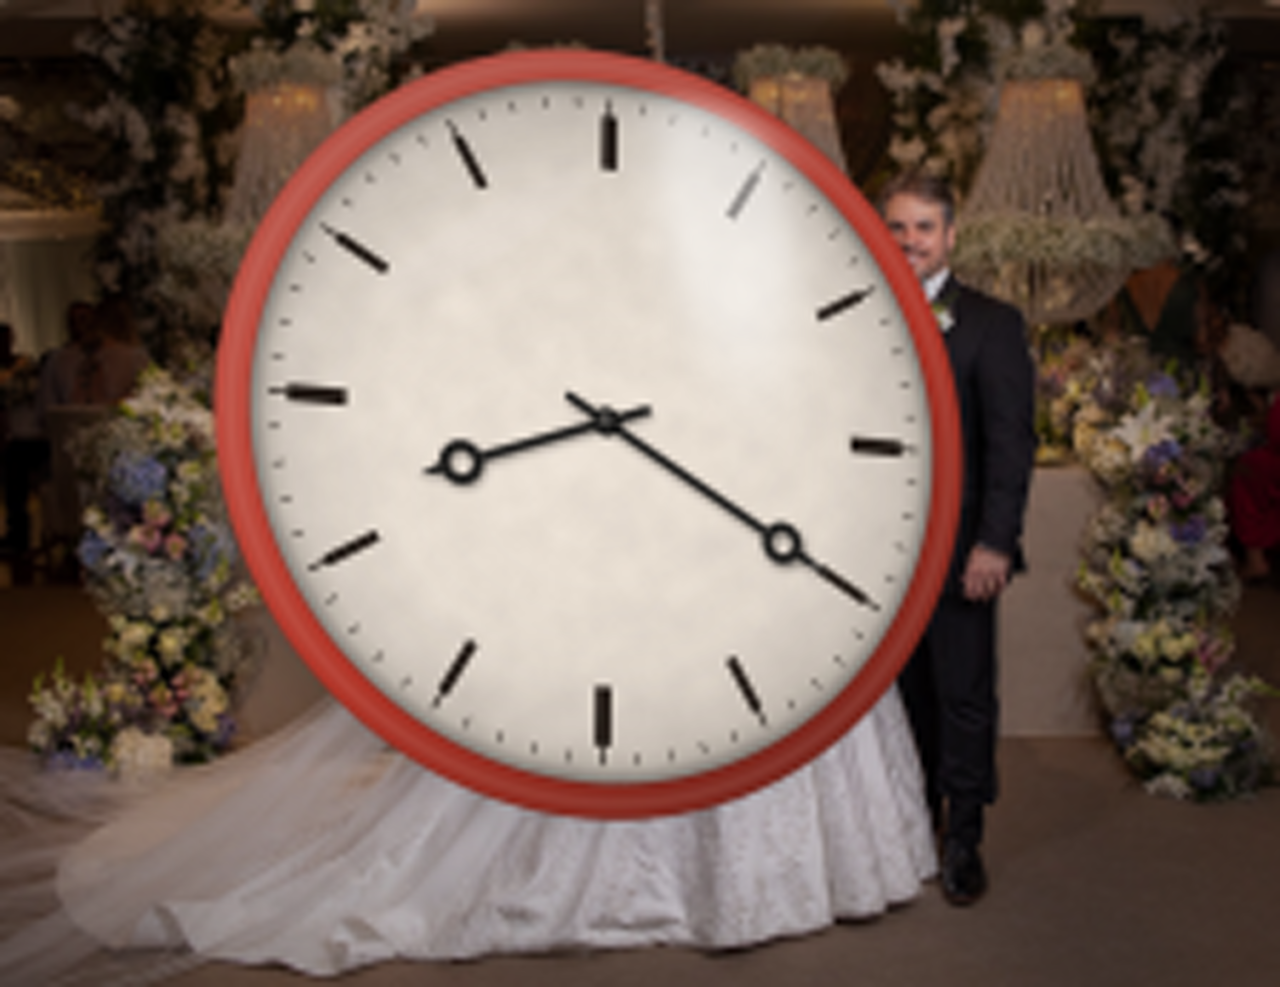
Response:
h=8 m=20
